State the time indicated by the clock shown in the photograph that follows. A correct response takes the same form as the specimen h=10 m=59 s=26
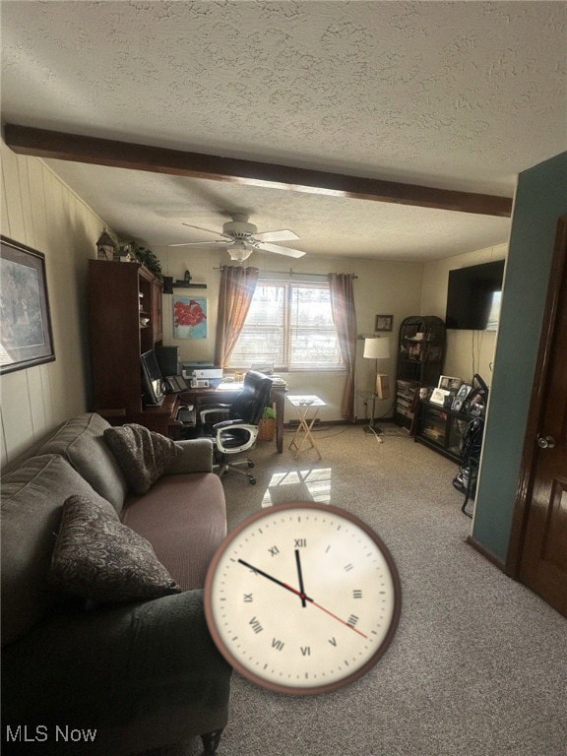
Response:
h=11 m=50 s=21
